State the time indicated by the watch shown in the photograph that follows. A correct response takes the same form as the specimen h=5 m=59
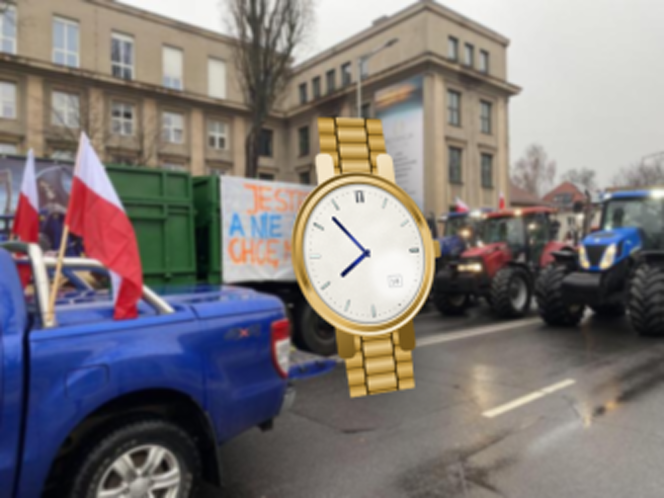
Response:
h=7 m=53
